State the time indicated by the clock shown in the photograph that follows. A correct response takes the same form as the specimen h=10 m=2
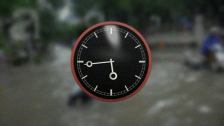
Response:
h=5 m=44
